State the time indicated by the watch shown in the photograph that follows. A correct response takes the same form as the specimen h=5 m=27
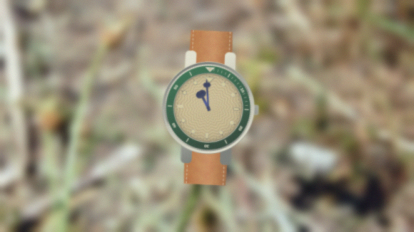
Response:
h=10 m=59
